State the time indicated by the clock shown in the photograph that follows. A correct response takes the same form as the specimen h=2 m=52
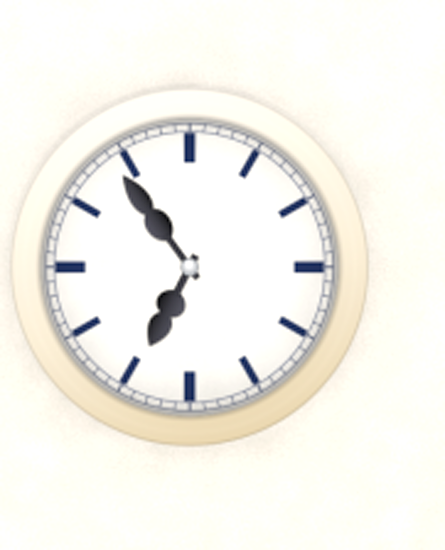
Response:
h=6 m=54
